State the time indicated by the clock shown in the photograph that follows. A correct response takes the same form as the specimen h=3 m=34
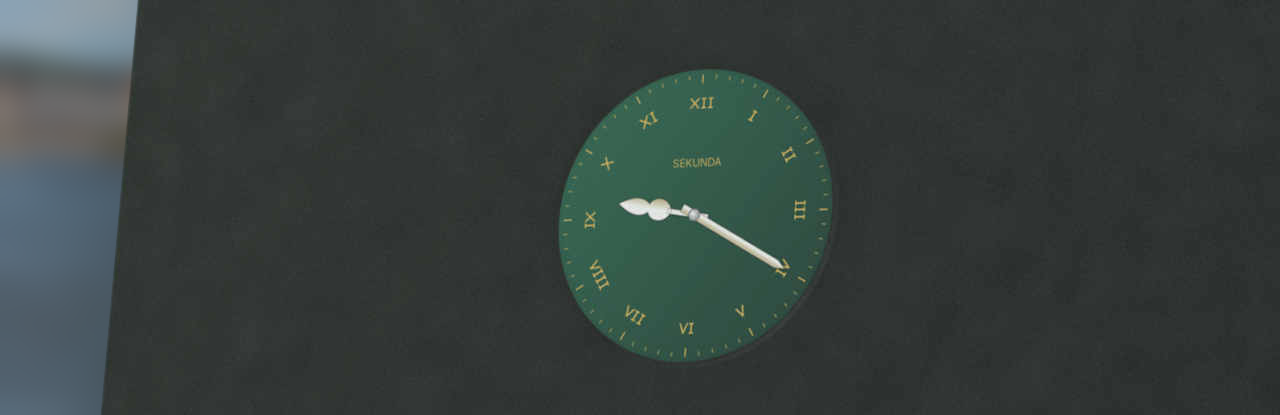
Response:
h=9 m=20
